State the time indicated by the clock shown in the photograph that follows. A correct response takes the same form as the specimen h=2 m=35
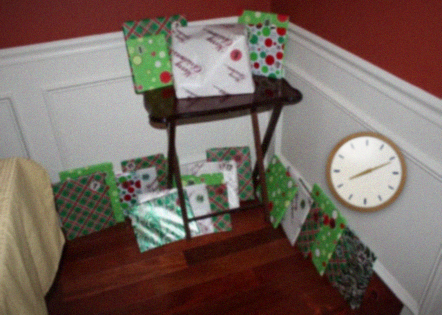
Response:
h=8 m=11
